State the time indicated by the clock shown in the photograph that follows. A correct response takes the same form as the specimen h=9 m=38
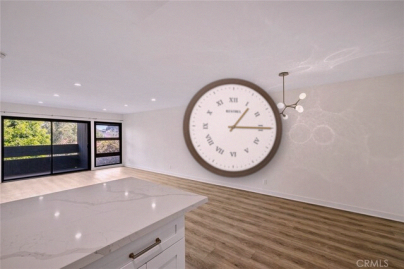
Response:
h=1 m=15
